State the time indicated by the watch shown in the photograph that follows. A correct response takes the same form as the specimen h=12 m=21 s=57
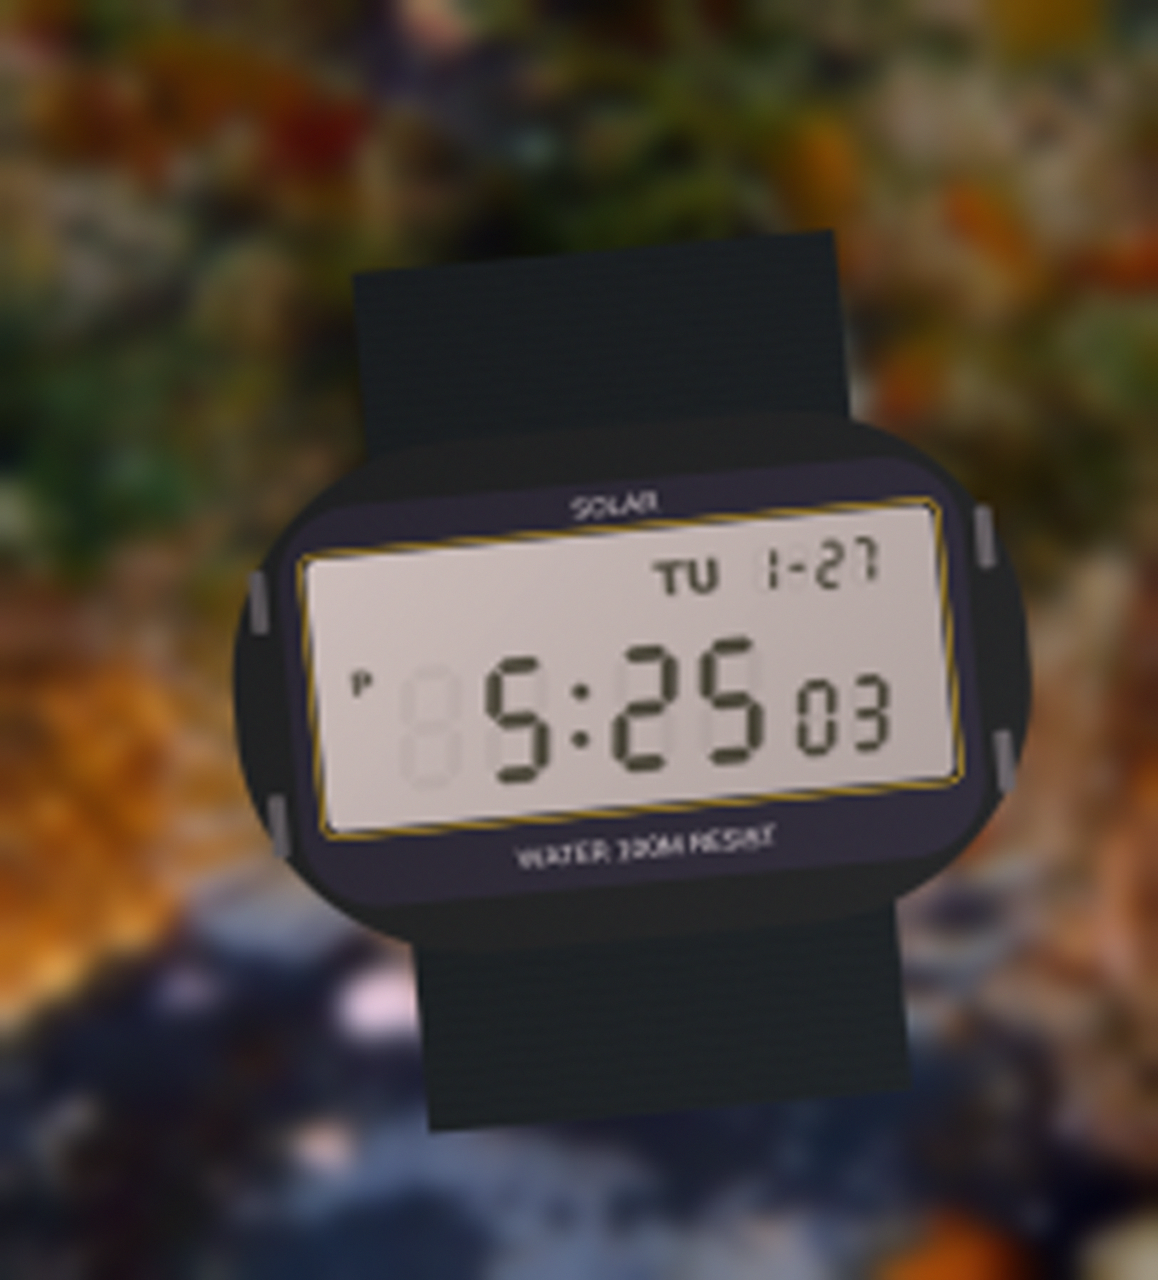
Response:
h=5 m=25 s=3
